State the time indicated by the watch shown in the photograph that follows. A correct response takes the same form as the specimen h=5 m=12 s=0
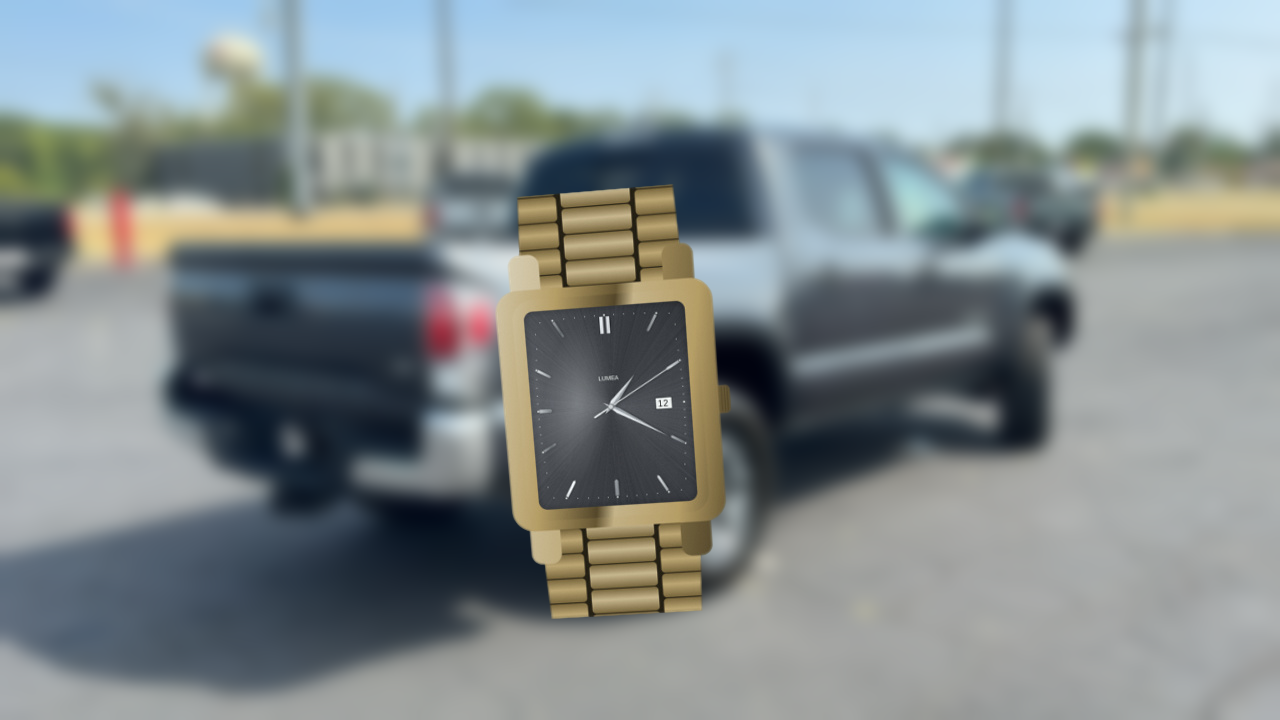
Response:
h=1 m=20 s=10
